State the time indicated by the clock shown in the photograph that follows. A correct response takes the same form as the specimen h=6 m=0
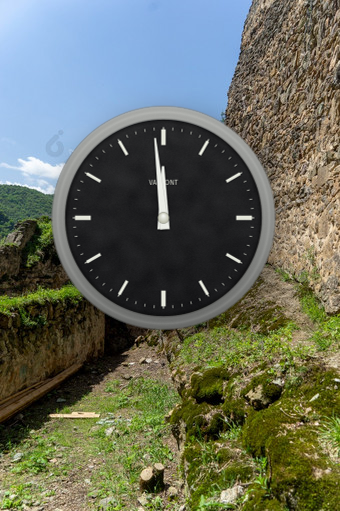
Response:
h=11 m=59
